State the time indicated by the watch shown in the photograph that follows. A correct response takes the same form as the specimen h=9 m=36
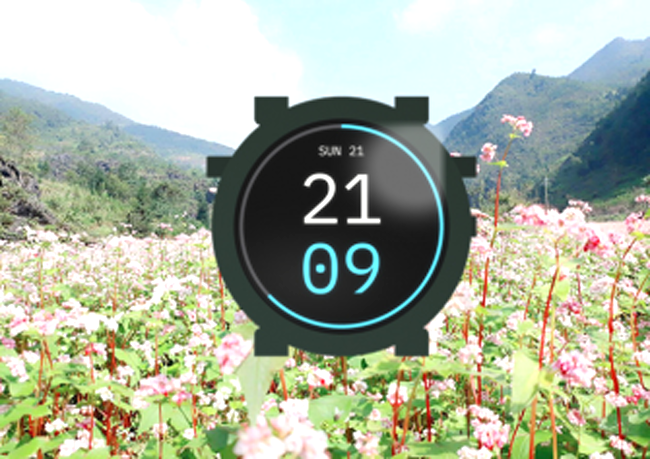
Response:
h=21 m=9
